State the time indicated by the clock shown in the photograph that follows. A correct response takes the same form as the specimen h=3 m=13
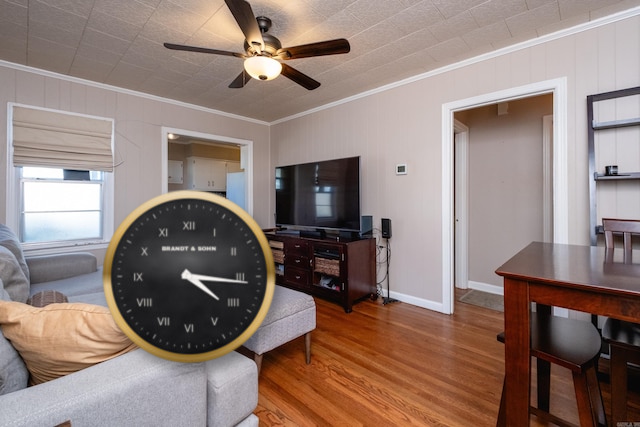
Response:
h=4 m=16
